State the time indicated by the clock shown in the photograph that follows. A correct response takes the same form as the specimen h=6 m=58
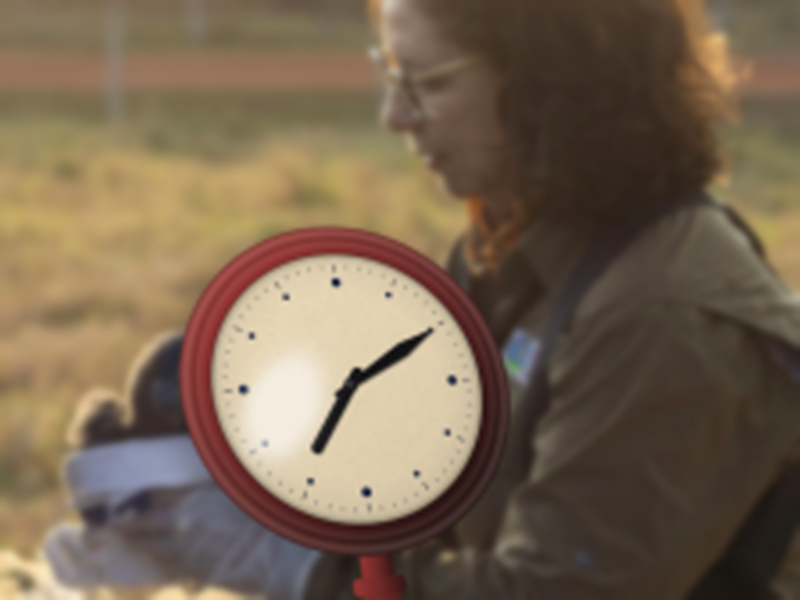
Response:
h=7 m=10
